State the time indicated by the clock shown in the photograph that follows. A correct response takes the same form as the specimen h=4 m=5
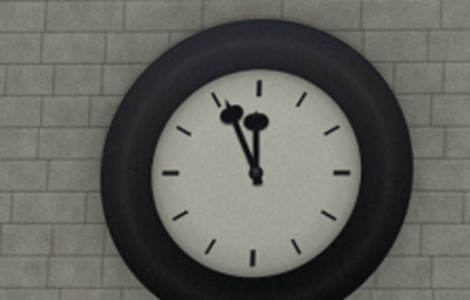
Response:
h=11 m=56
